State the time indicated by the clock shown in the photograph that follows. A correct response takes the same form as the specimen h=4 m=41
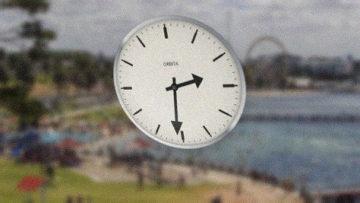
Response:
h=2 m=31
